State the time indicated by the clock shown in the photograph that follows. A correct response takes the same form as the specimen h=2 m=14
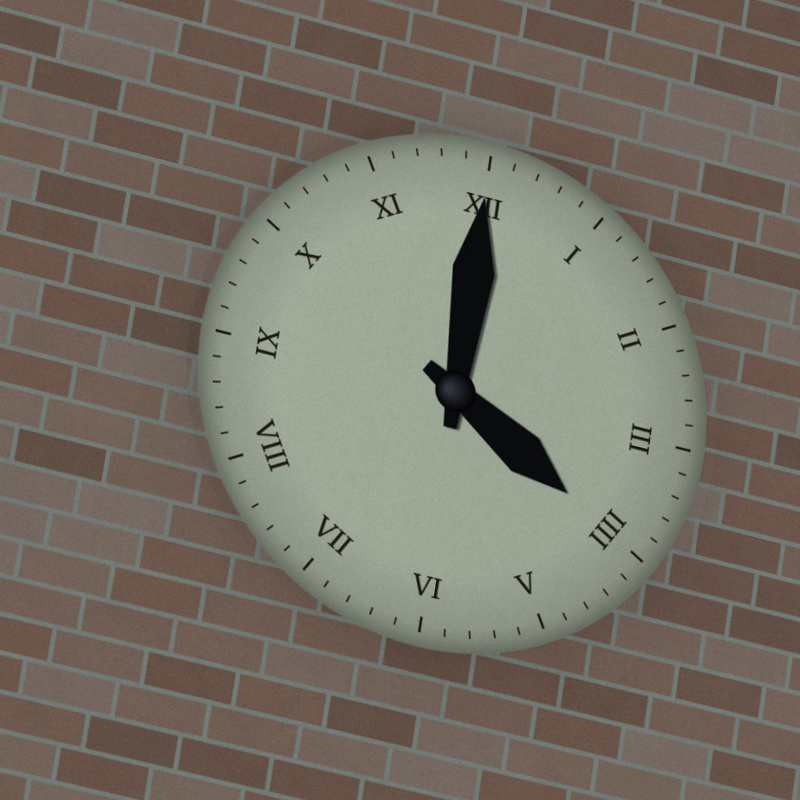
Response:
h=4 m=0
